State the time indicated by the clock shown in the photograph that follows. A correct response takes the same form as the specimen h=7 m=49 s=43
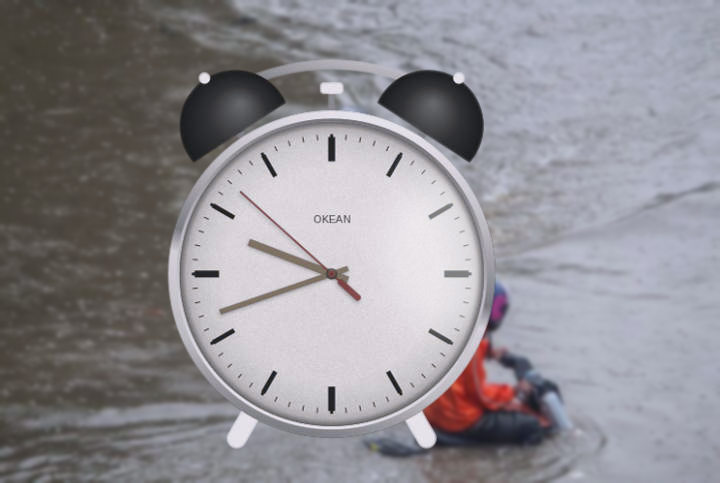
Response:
h=9 m=41 s=52
